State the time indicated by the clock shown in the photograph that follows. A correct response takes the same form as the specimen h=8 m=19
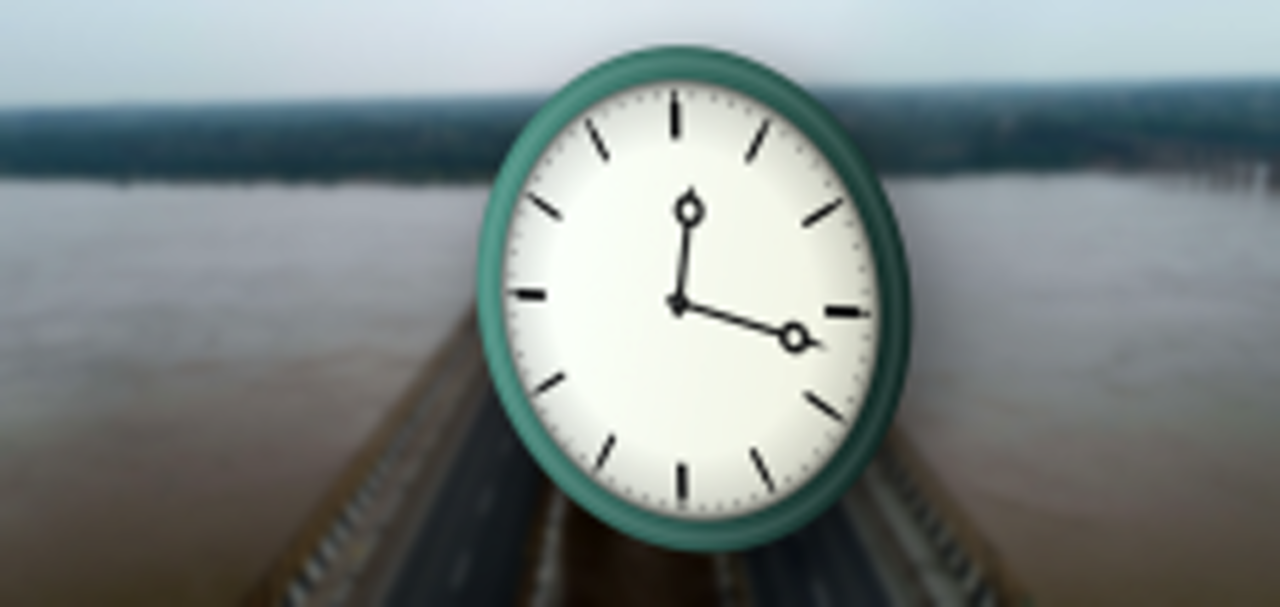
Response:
h=12 m=17
